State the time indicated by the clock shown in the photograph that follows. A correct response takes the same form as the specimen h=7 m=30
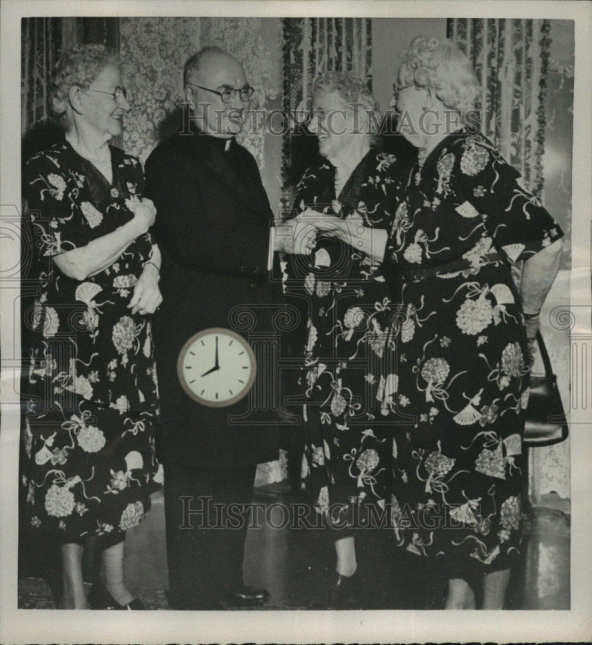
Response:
h=8 m=0
